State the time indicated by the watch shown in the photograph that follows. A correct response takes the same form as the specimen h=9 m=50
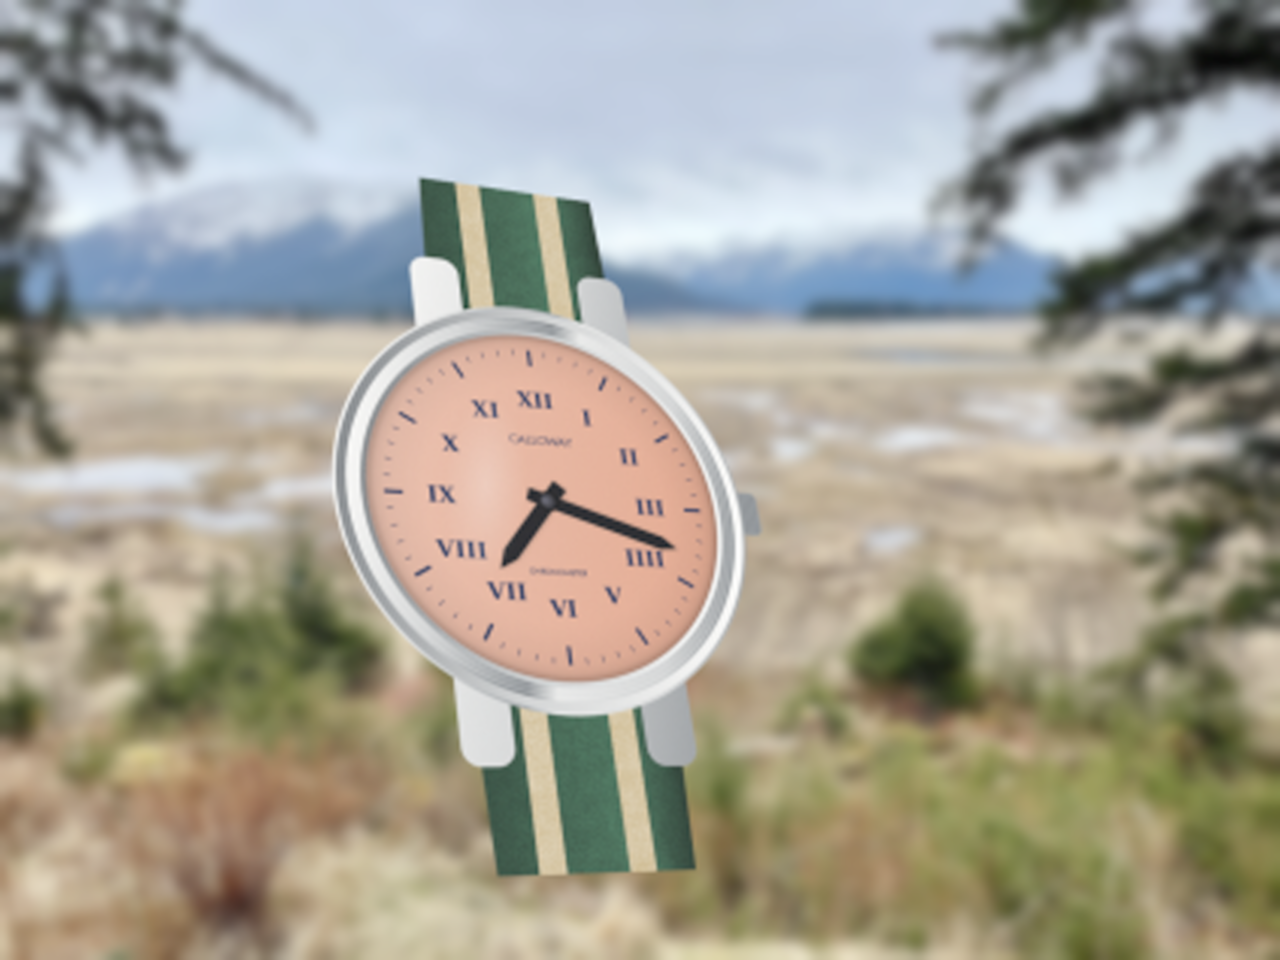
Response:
h=7 m=18
